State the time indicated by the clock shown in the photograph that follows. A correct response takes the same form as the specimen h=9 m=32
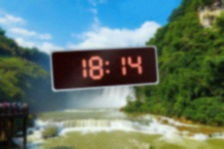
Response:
h=18 m=14
